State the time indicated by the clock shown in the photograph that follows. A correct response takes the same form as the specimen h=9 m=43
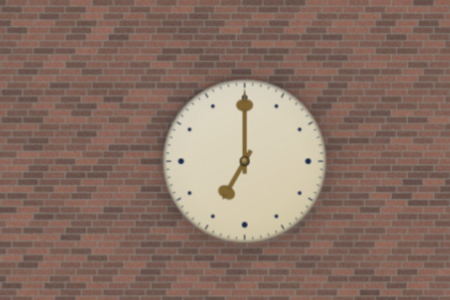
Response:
h=7 m=0
